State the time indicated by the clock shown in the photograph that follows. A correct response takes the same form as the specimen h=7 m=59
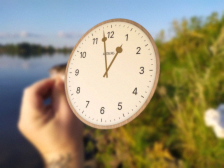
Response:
h=12 m=58
